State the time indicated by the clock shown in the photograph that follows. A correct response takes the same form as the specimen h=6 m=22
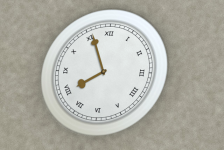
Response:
h=7 m=56
